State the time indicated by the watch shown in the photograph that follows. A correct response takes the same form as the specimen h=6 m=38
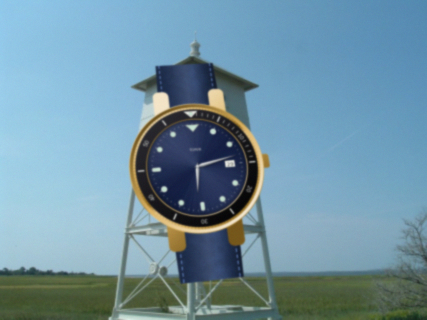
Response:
h=6 m=13
